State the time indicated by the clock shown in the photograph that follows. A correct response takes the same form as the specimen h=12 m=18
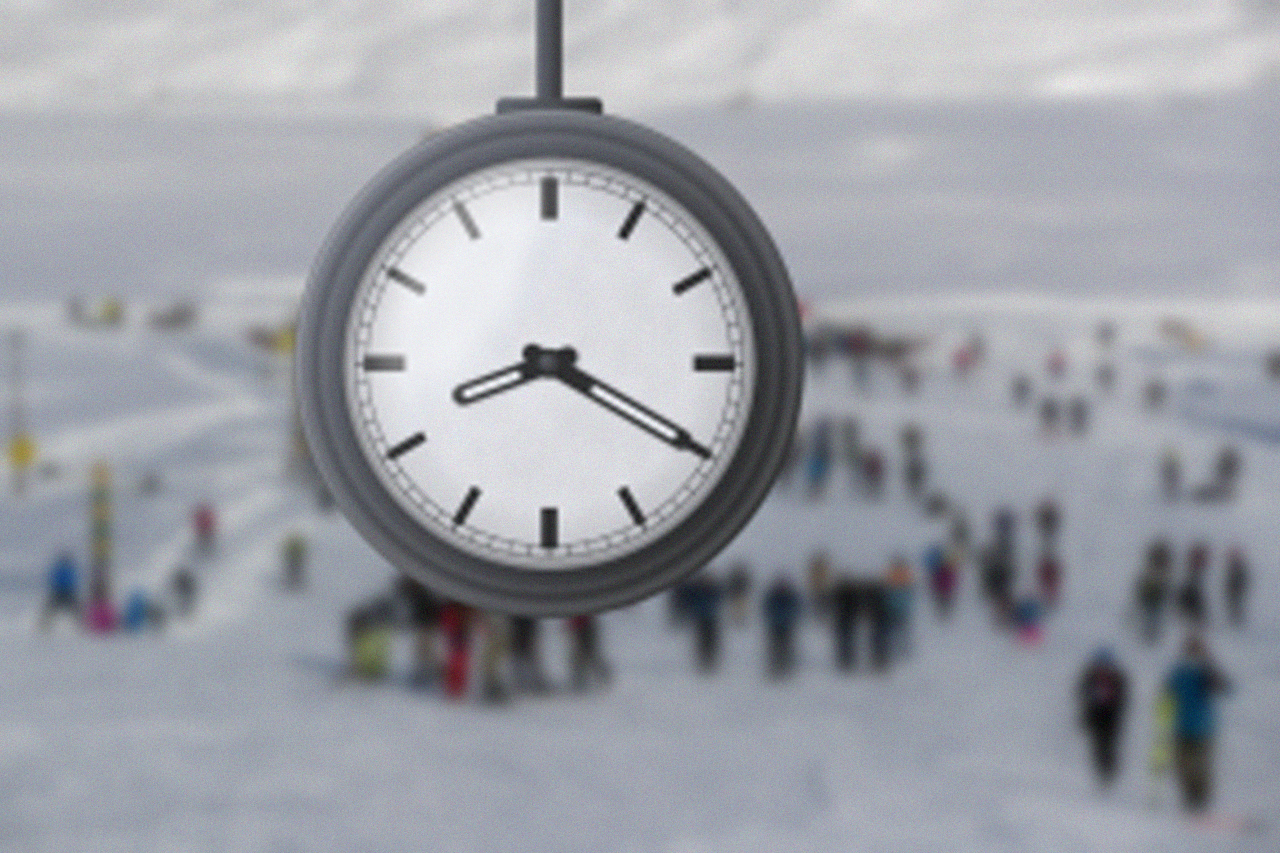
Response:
h=8 m=20
